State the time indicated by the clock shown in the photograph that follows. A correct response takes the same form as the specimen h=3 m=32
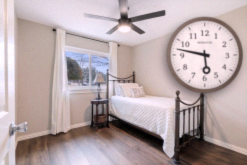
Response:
h=5 m=47
